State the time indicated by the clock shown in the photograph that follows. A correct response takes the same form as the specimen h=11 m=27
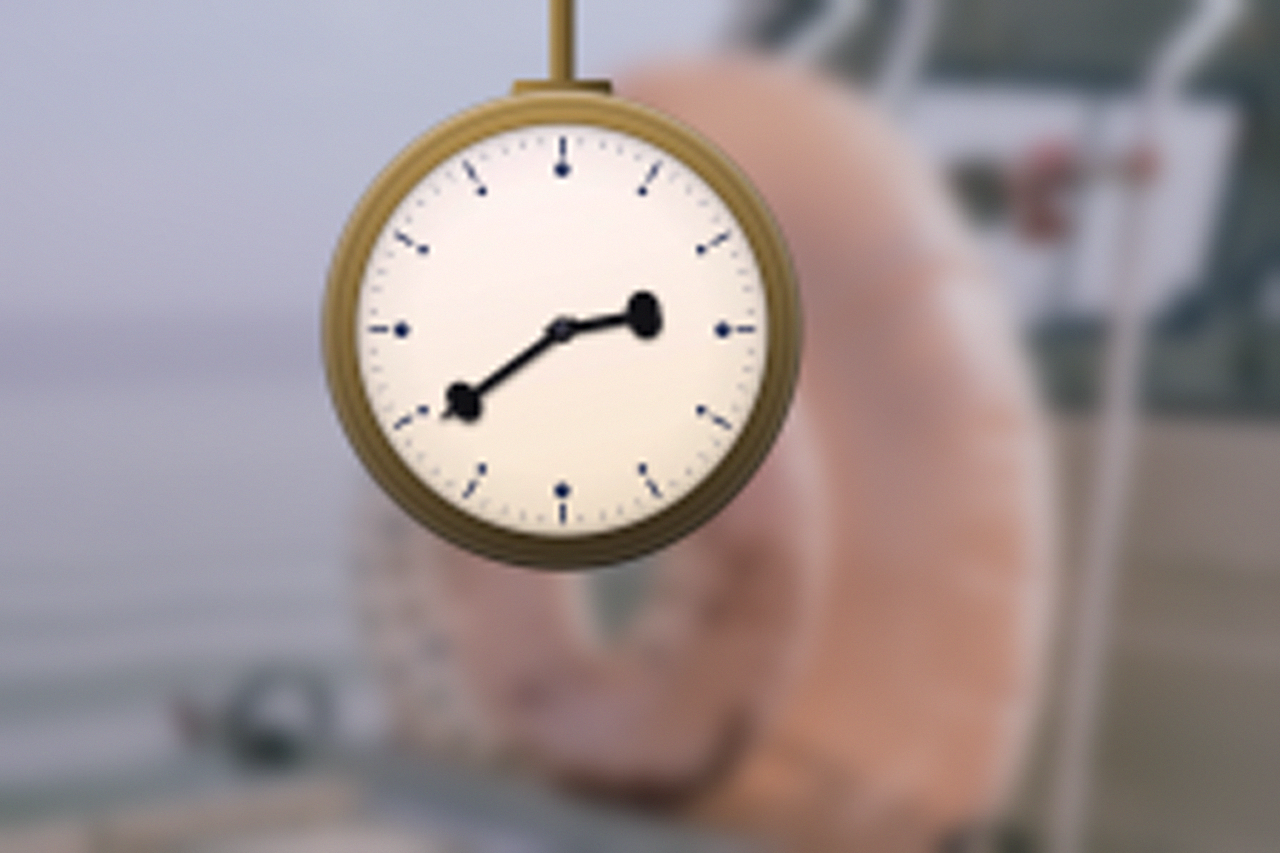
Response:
h=2 m=39
